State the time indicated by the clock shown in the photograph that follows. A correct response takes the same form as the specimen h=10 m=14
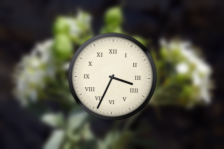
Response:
h=3 m=34
